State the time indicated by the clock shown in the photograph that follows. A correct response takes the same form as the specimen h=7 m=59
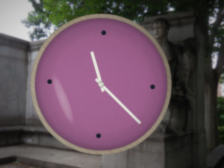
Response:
h=11 m=22
